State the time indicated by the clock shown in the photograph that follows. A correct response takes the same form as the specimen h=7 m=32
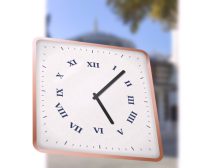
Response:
h=5 m=7
